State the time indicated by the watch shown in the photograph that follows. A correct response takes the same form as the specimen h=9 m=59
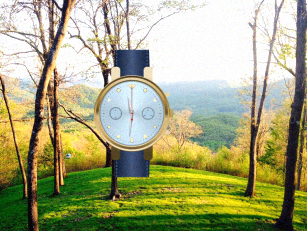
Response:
h=11 m=31
